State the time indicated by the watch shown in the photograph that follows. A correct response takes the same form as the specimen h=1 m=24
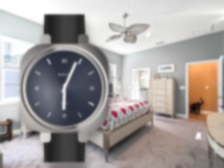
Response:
h=6 m=4
